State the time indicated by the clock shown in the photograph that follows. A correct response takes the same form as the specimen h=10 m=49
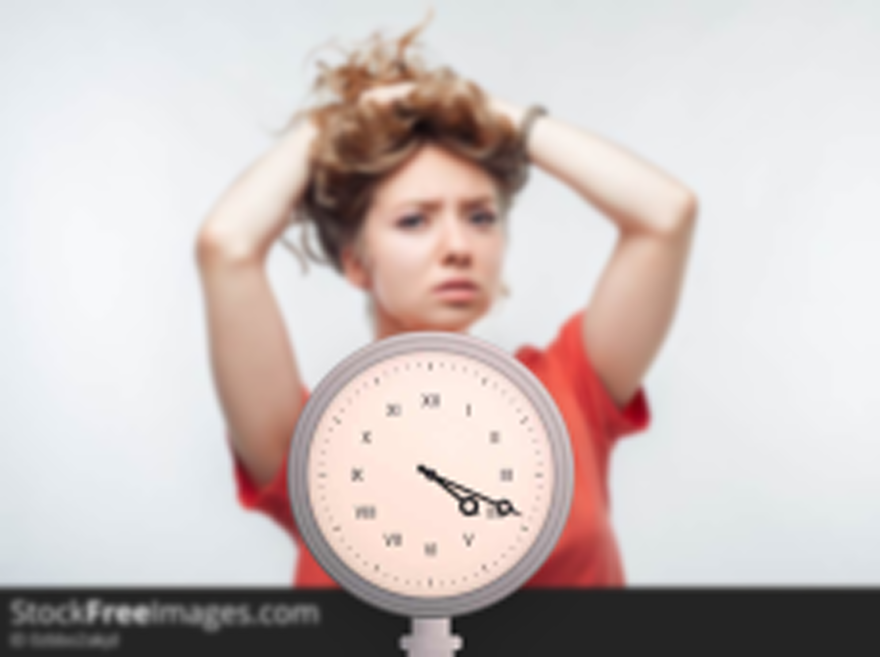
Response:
h=4 m=19
